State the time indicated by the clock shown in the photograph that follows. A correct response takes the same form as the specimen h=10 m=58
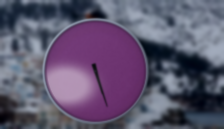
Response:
h=5 m=27
